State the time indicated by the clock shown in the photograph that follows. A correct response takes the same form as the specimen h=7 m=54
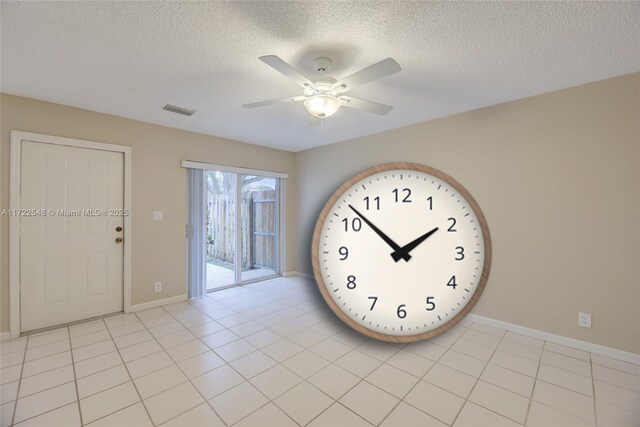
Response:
h=1 m=52
